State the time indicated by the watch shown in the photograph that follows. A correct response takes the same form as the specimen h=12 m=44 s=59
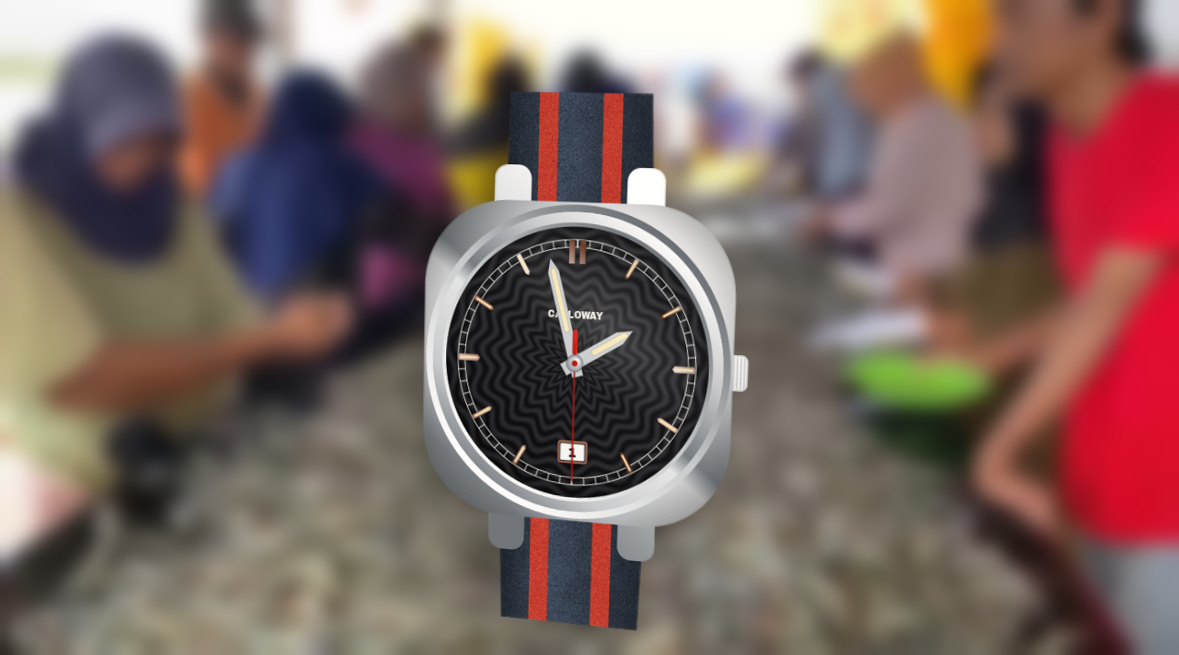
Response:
h=1 m=57 s=30
